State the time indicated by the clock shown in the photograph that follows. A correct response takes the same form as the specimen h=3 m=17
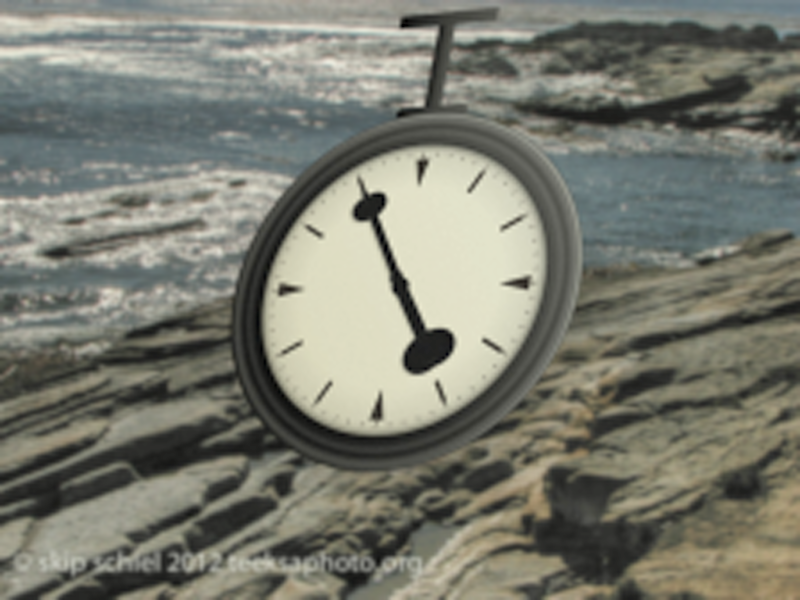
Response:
h=4 m=55
